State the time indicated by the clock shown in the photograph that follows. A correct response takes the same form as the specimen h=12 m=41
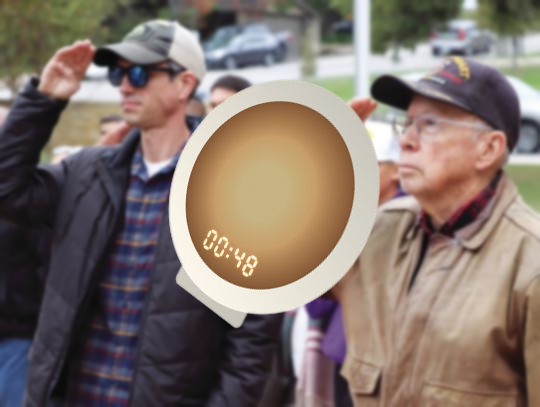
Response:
h=0 m=48
